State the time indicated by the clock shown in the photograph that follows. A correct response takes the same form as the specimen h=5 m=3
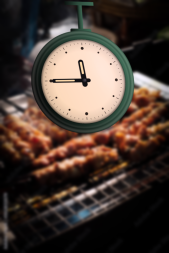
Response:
h=11 m=45
